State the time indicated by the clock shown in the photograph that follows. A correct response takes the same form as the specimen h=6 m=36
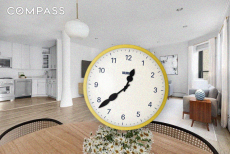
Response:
h=12 m=38
